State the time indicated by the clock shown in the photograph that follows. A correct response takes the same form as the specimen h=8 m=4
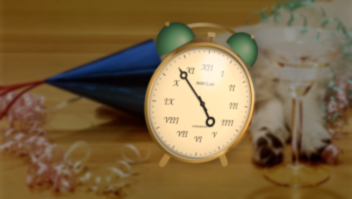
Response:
h=4 m=53
